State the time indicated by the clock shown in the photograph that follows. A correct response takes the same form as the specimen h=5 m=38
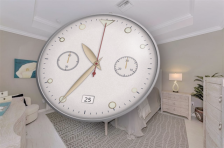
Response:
h=10 m=35
